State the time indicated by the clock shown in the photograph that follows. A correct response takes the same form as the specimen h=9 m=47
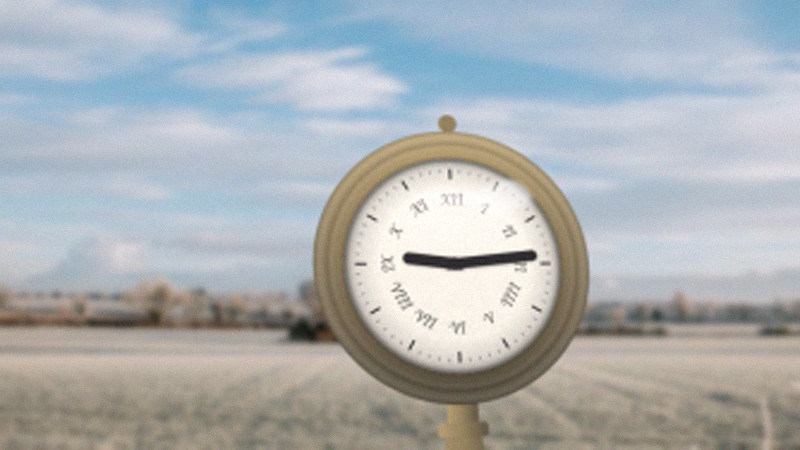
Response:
h=9 m=14
